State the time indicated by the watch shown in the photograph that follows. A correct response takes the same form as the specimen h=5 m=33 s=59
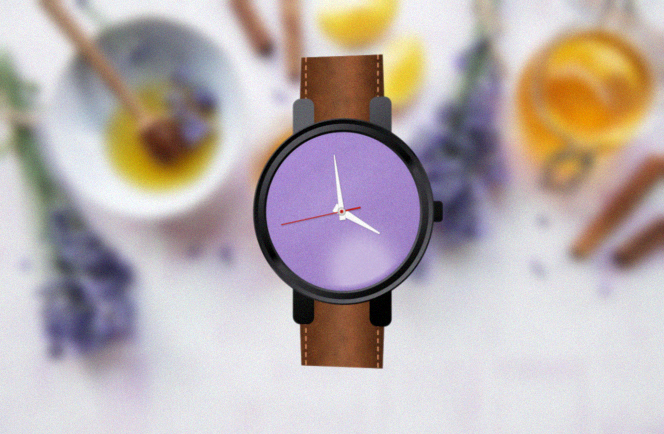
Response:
h=3 m=58 s=43
